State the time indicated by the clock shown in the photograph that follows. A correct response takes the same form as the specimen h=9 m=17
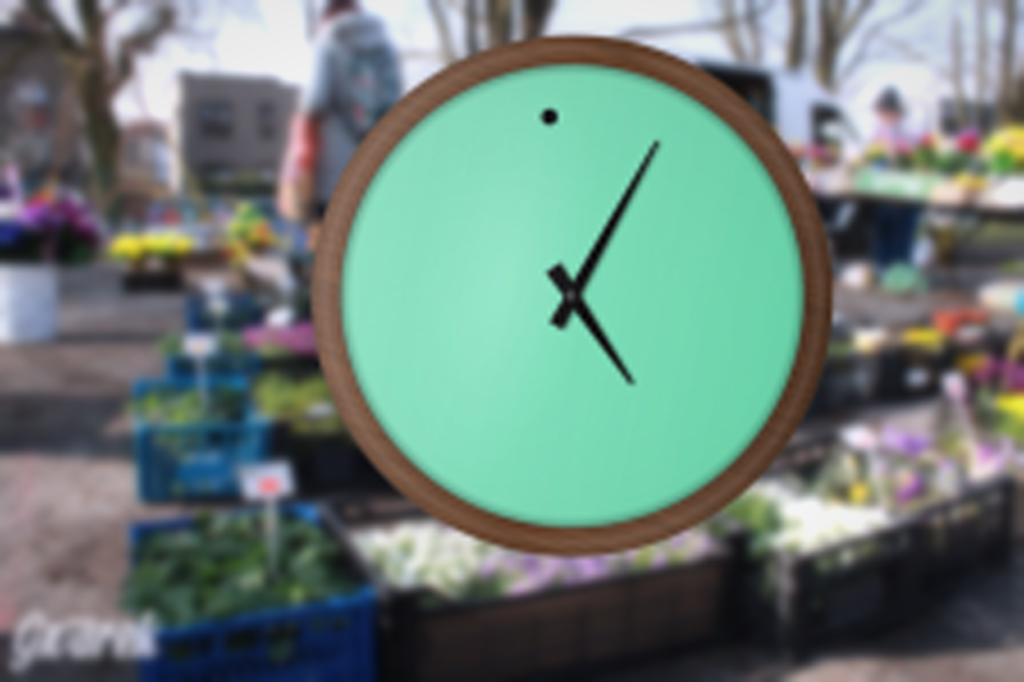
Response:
h=5 m=6
